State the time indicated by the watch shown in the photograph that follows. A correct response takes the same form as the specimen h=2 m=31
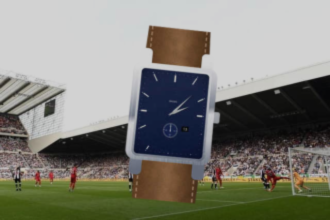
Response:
h=2 m=7
